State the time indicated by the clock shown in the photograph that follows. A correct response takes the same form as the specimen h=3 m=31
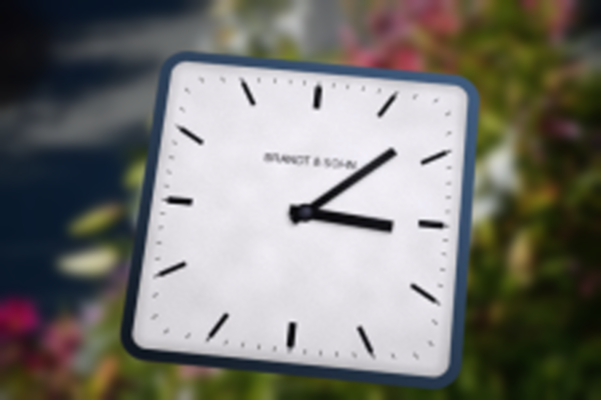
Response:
h=3 m=8
